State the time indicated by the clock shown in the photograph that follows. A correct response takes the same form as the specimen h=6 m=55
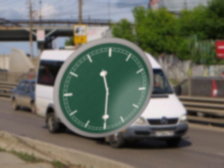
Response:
h=11 m=30
